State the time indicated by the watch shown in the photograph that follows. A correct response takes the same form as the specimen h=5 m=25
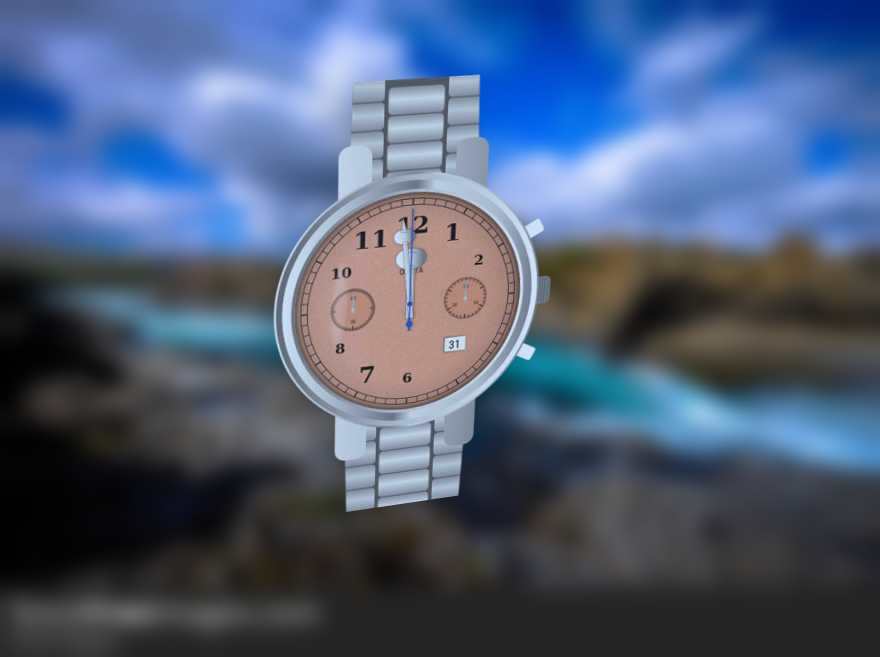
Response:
h=11 m=59
